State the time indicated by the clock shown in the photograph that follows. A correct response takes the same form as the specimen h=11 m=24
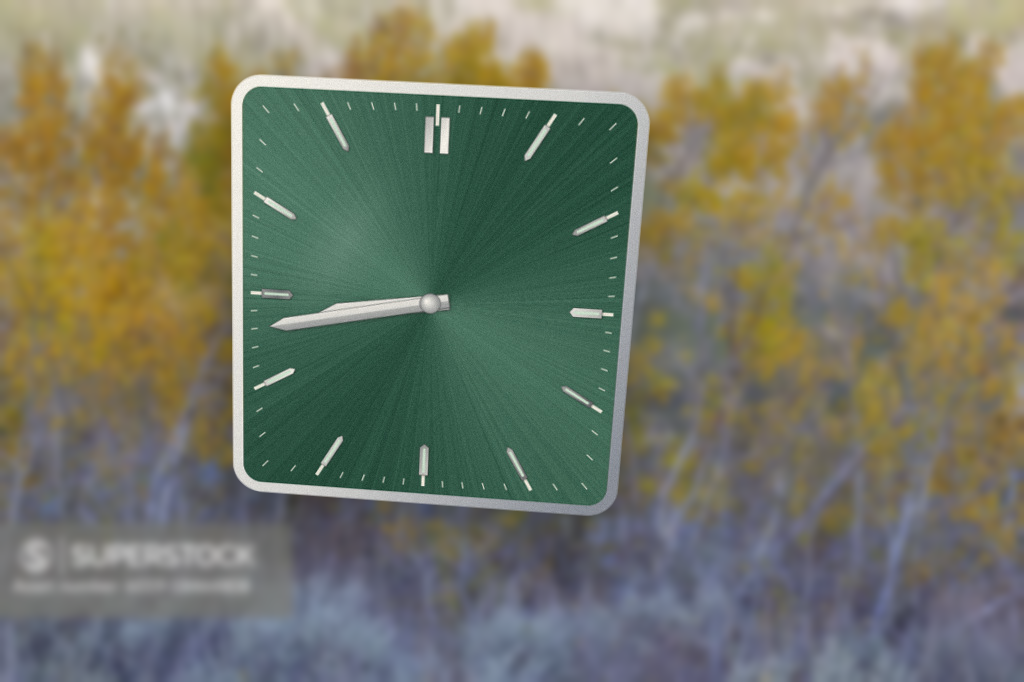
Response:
h=8 m=43
